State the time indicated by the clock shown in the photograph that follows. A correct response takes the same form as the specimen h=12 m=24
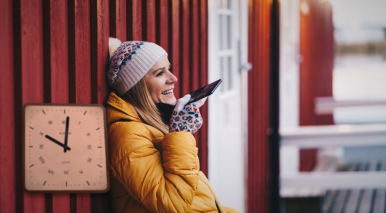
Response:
h=10 m=1
